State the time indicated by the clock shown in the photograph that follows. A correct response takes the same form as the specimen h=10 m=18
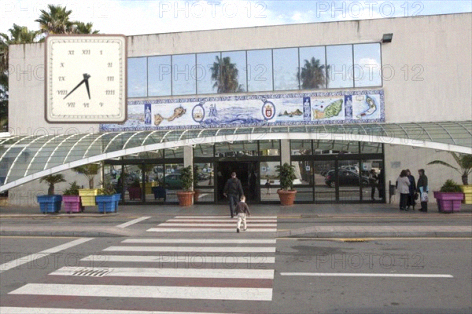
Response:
h=5 m=38
